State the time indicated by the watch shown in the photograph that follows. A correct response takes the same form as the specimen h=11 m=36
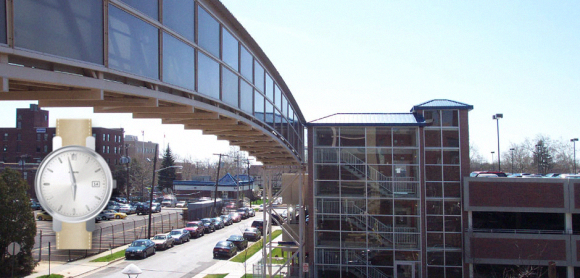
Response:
h=5 m=58
